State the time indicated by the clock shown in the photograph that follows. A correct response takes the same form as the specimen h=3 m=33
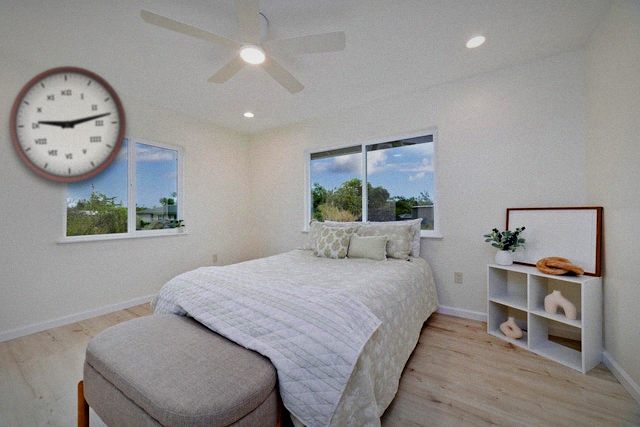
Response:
h=9 m=13
